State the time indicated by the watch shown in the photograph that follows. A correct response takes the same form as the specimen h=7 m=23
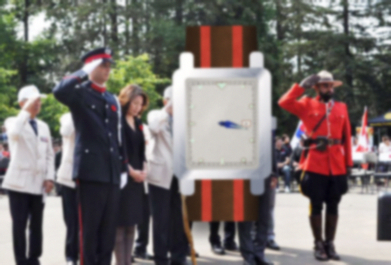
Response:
h=3 m=17
